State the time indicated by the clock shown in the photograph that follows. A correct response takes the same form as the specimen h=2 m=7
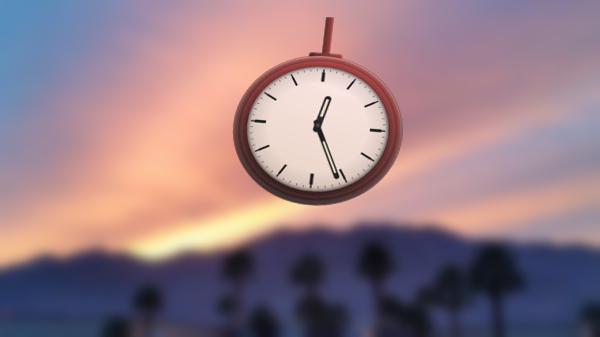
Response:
h=12 m=26
